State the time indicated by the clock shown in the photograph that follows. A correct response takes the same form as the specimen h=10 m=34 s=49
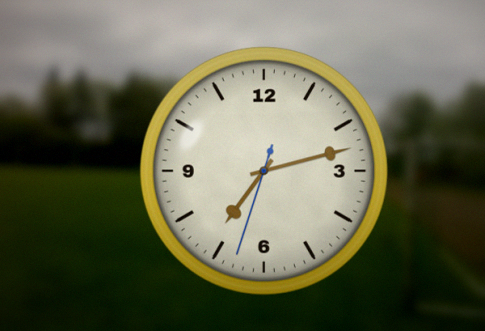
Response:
h=7 m=12 s=33
